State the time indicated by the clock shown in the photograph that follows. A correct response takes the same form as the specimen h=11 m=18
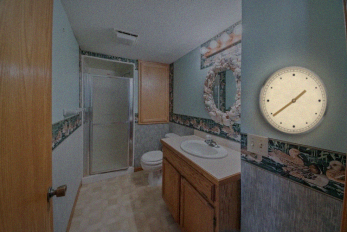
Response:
h=1 m=39
